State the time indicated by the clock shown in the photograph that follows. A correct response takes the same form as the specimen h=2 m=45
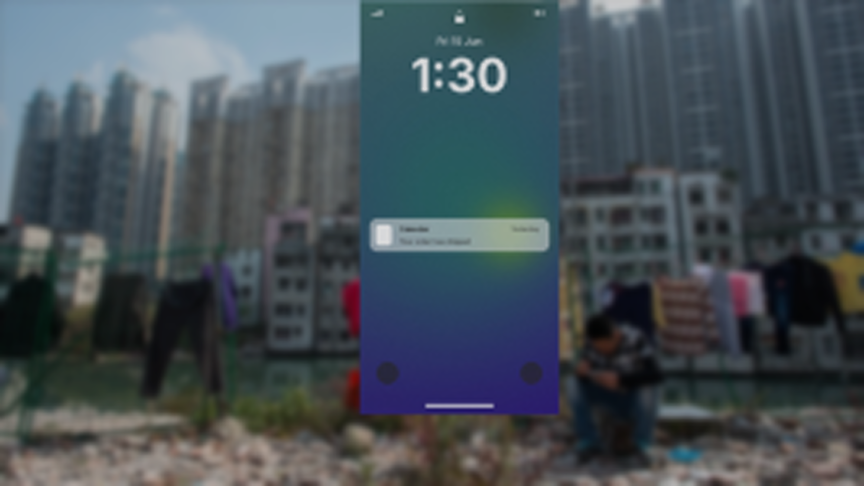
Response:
h=1 m=30
